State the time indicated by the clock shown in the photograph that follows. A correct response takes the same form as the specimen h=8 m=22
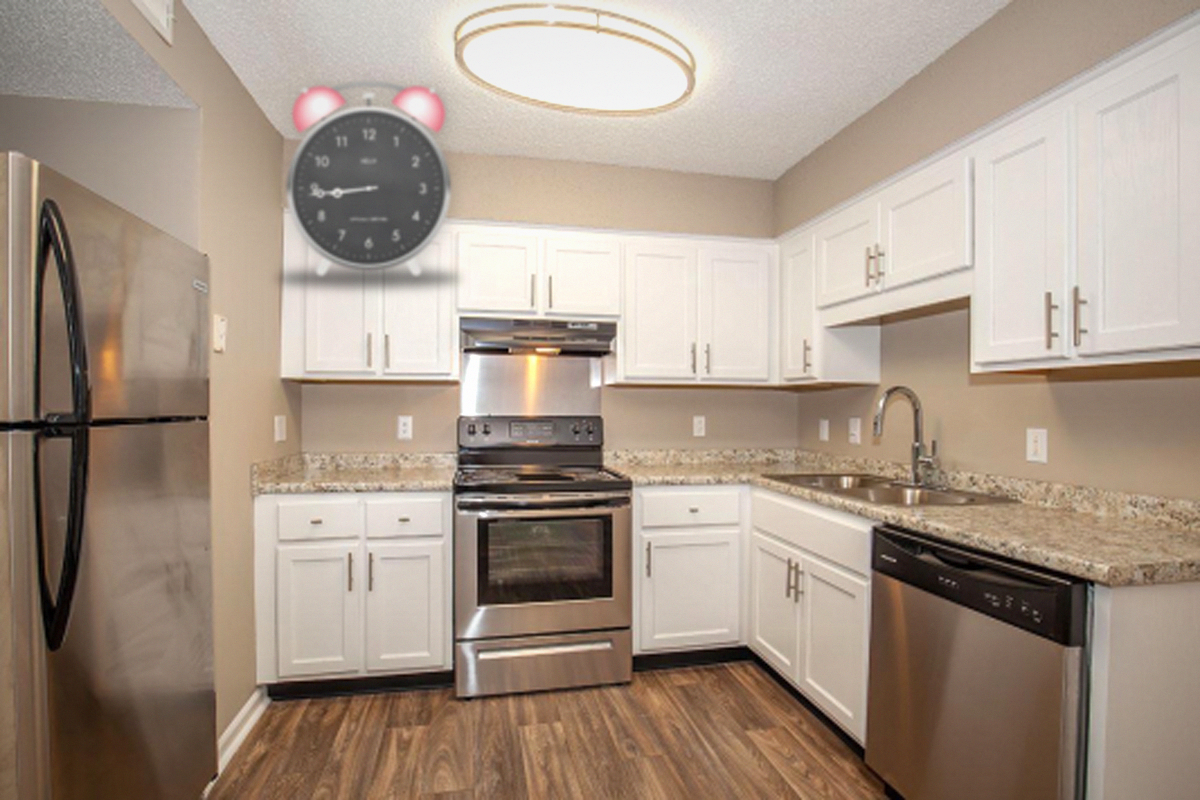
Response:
h=8 m=44
